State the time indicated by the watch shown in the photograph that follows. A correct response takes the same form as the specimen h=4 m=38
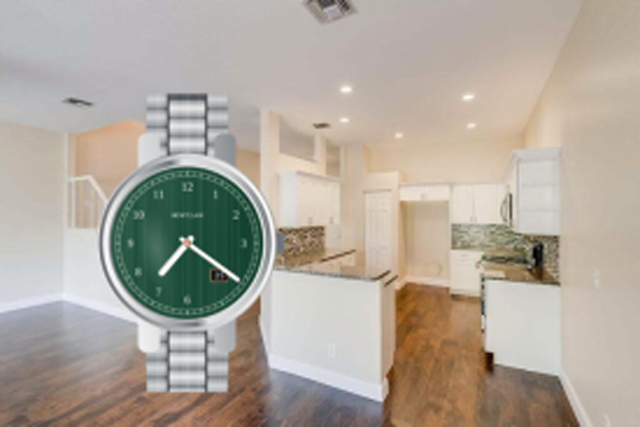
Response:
h=7 m=21
